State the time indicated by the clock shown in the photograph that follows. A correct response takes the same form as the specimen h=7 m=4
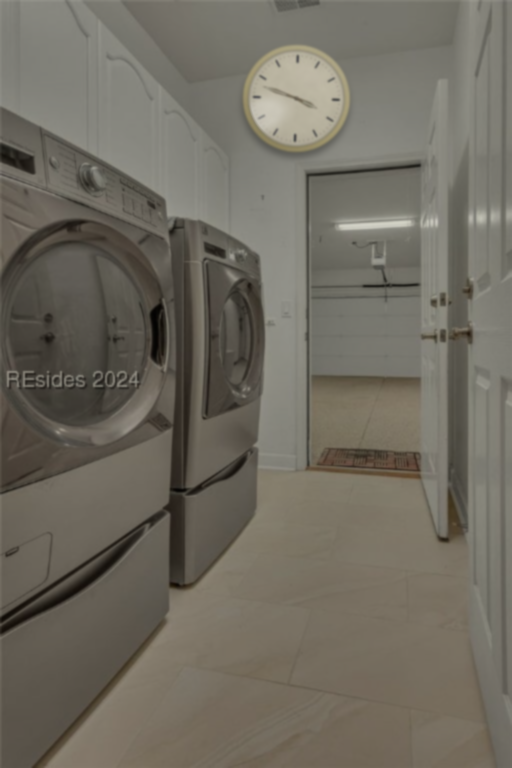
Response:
h=3 m=48
